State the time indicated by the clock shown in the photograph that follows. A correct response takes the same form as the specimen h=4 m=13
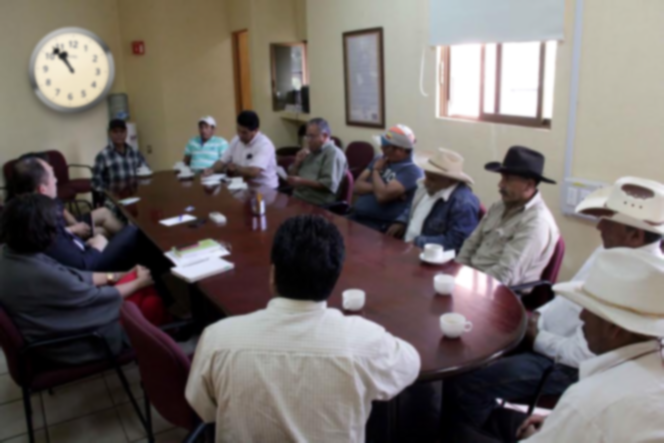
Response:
h=10 m=53
